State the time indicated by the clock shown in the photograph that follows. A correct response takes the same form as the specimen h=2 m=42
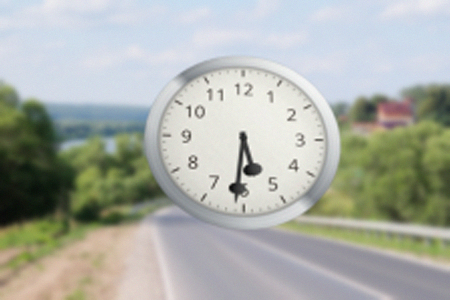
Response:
h=5 m=31
